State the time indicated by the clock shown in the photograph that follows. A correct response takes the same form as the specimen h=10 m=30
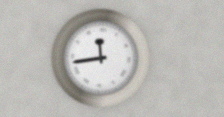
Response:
h=11 m=43
